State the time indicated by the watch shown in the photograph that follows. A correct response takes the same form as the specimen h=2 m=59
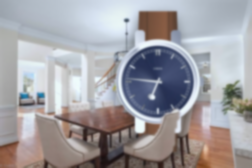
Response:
h=6 m=46
